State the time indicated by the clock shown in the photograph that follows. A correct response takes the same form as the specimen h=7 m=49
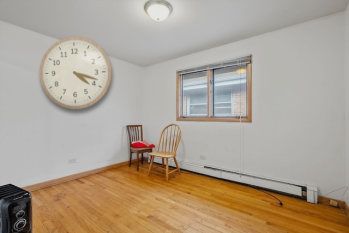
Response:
h=4 m=18
